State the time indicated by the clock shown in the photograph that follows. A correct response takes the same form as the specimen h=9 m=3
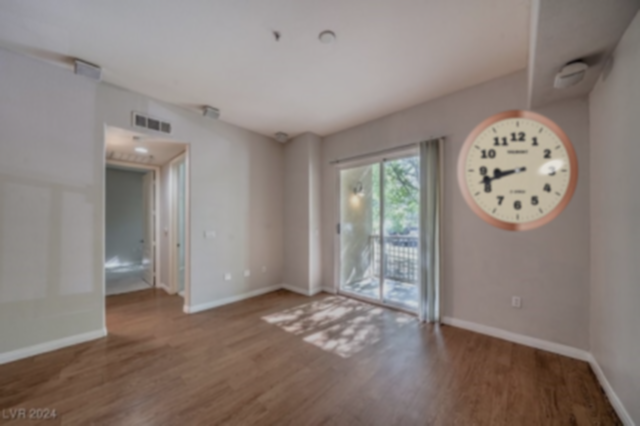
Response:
h=8 m=42
